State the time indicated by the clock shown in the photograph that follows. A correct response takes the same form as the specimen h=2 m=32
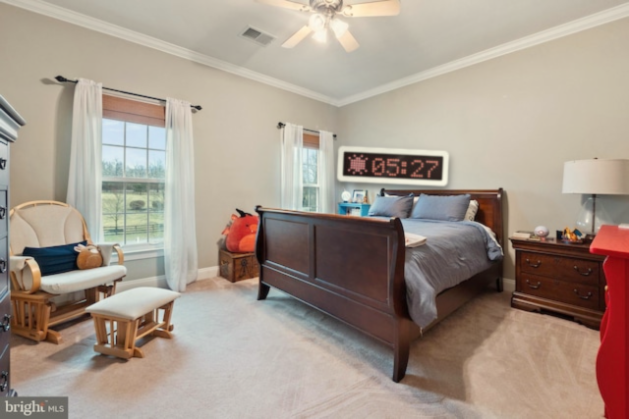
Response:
h=5 m=27
